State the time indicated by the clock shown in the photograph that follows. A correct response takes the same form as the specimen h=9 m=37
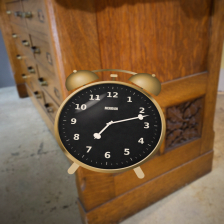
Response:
h=7 m=12
